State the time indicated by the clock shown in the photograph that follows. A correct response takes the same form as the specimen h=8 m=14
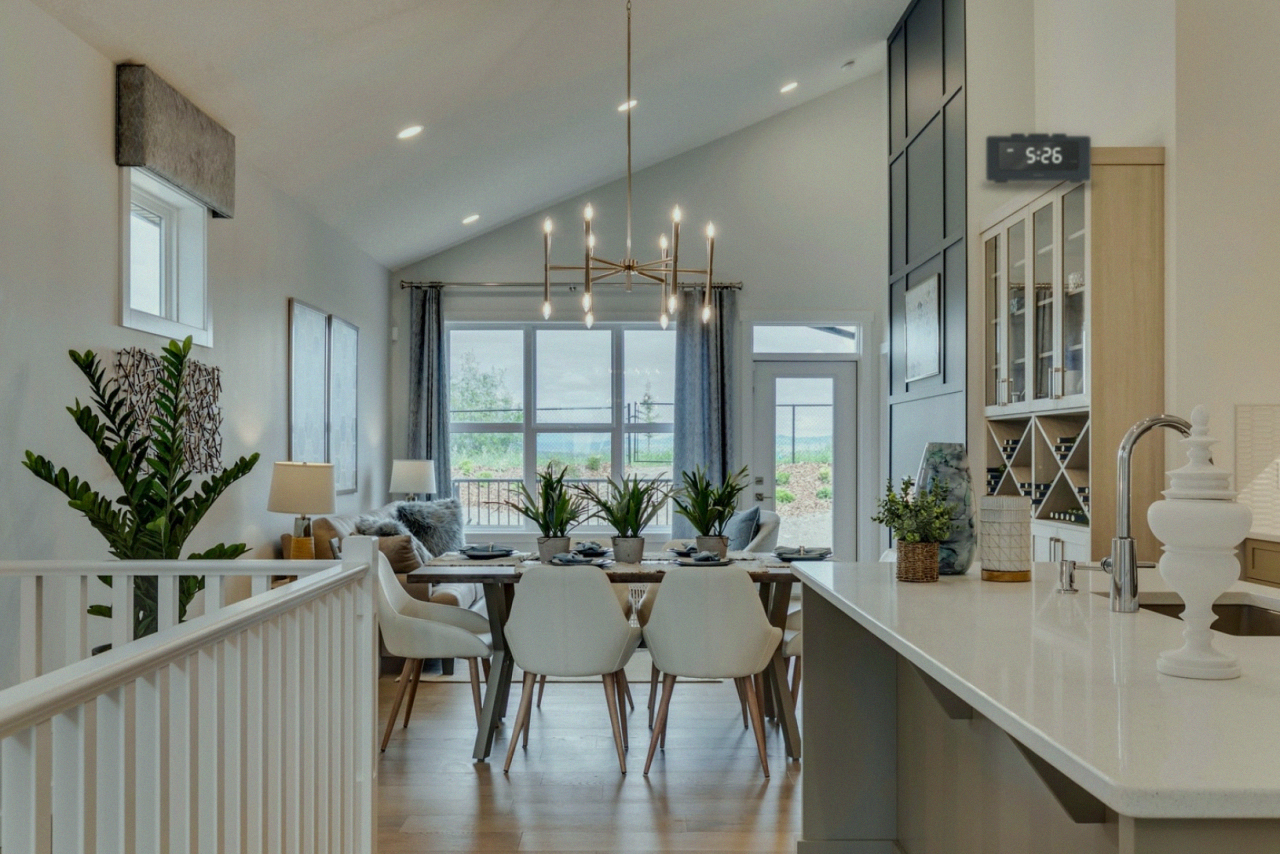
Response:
h=5 m=26
